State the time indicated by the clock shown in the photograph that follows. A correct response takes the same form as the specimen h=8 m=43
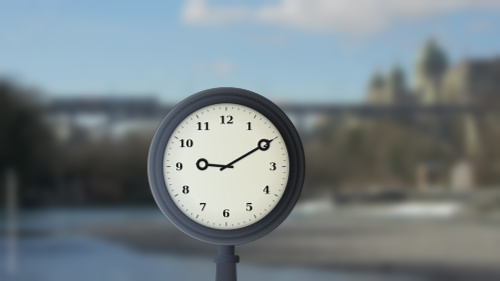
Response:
h=9 m=10
